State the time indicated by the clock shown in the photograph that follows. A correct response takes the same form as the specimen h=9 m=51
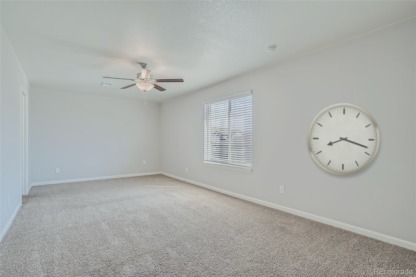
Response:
h=8 m=18
